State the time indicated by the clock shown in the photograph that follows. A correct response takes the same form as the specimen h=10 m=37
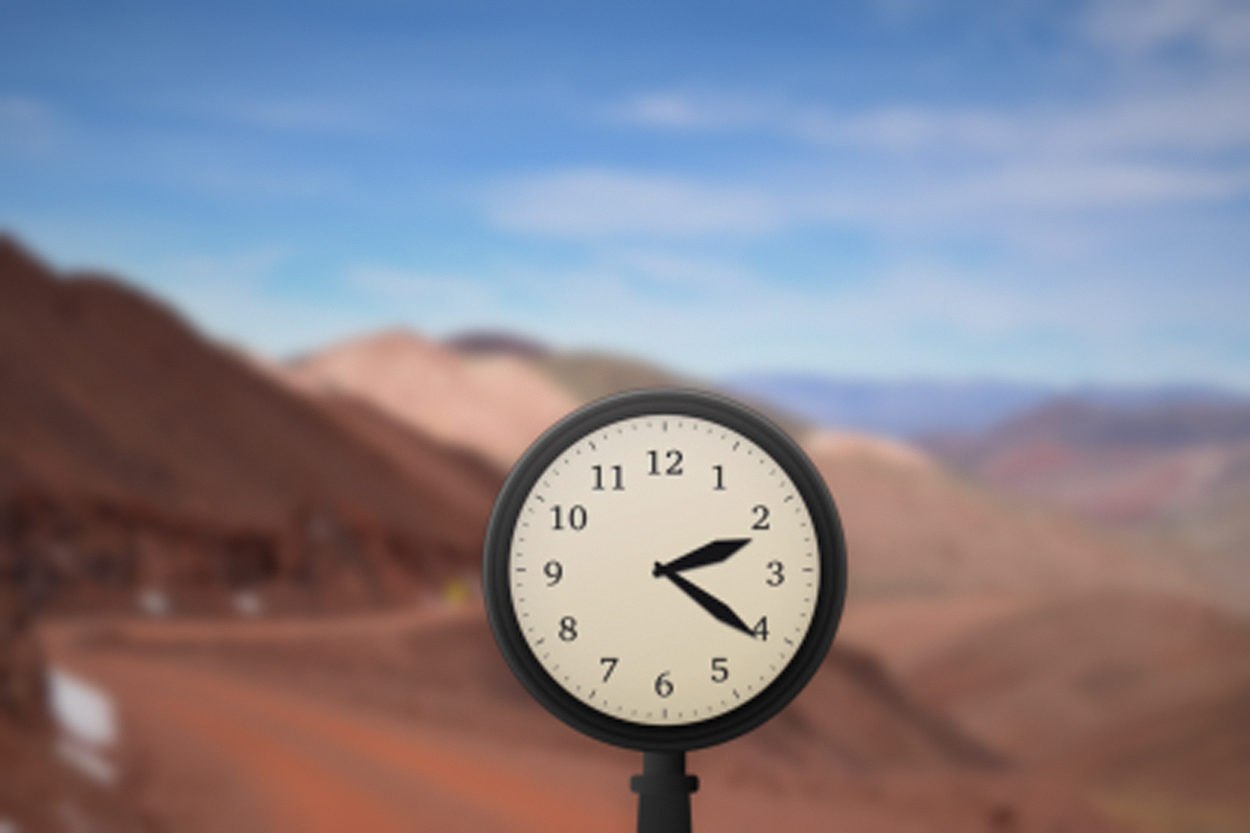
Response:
h=2 m=21
